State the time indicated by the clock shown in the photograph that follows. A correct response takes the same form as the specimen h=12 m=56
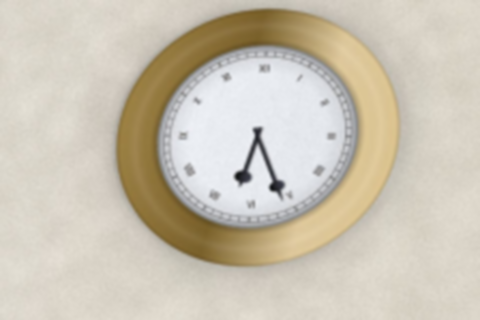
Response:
h=6 m=26
